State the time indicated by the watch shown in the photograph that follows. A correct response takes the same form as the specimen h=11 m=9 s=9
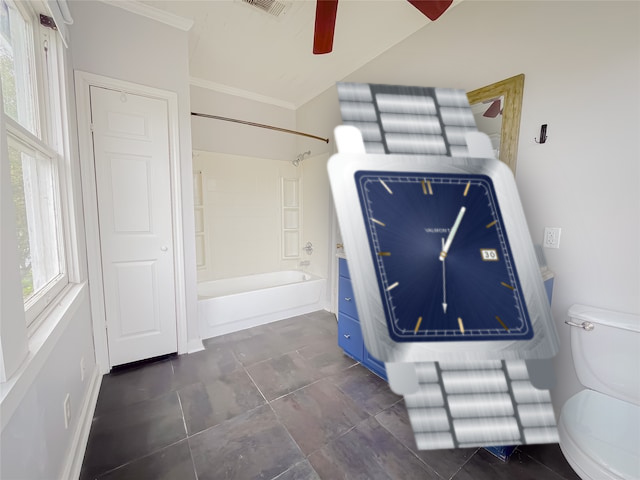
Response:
h=1 m=5 s=32
